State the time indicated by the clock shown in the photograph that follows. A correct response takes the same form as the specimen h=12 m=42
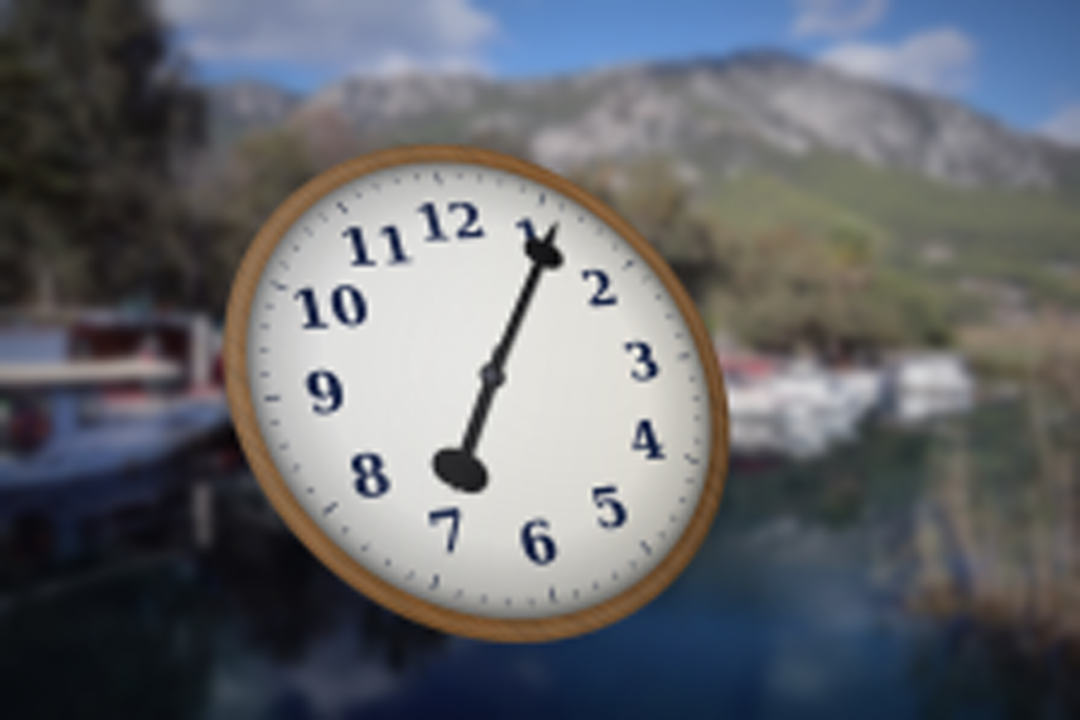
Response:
h=7 m=6
